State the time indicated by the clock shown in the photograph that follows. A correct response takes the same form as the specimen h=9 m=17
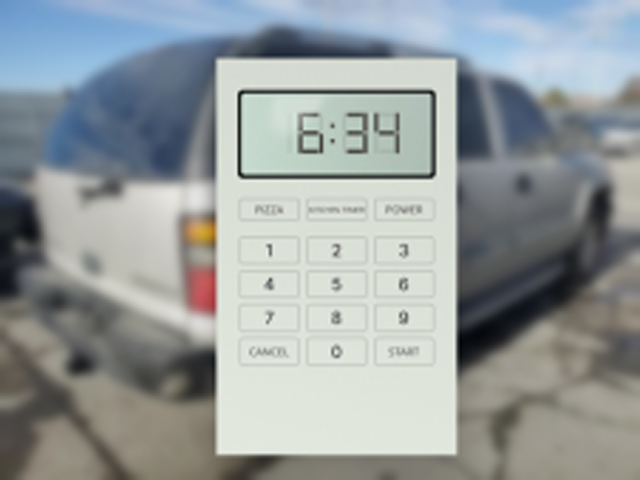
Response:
h=6 m=34
